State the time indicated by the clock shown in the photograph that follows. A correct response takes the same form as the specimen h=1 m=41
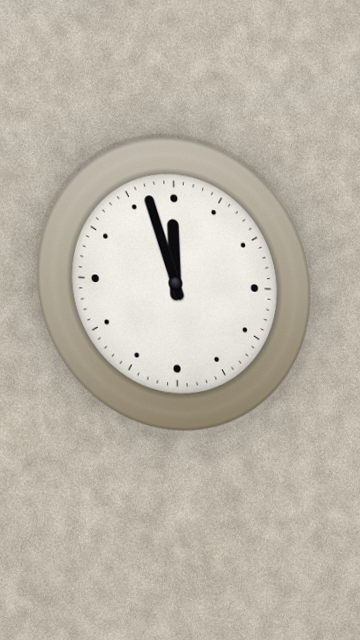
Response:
h=11 m=57
